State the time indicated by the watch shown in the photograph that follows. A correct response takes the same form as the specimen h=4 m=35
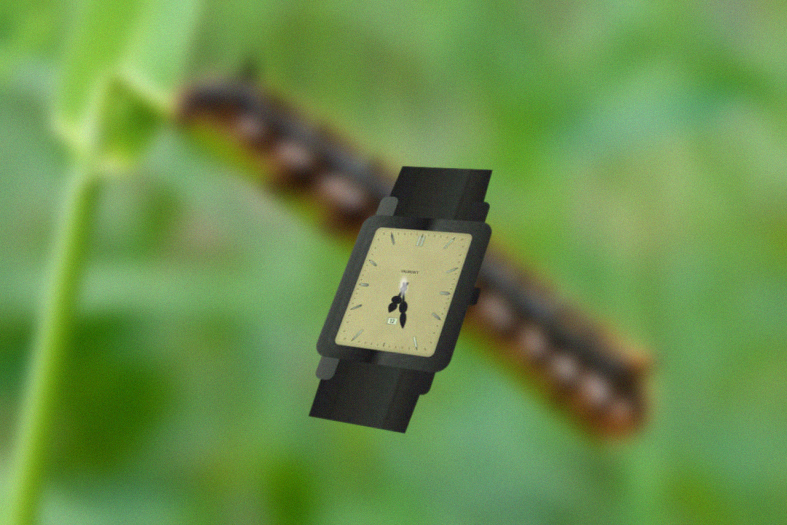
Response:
h=6 m=27
